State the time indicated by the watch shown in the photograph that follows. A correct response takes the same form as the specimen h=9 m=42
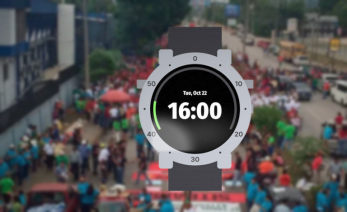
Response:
h=16 m=0
